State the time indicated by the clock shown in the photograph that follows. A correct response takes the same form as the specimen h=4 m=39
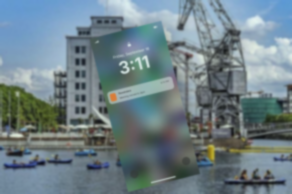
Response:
h=3 m=11
